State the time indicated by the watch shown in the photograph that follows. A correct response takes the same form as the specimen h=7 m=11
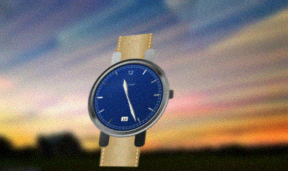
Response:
h=11 m=26
